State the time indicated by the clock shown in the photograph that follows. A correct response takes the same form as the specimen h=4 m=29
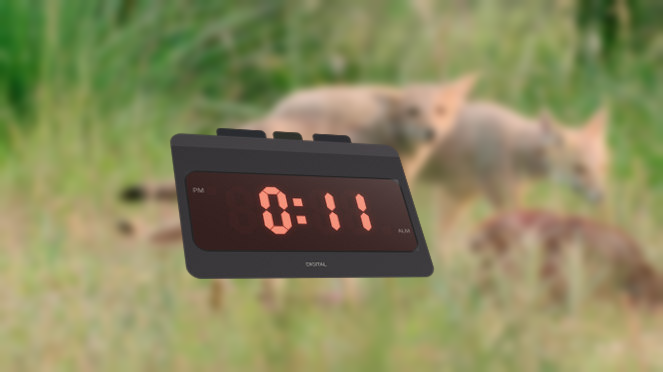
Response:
h=0 m=11
